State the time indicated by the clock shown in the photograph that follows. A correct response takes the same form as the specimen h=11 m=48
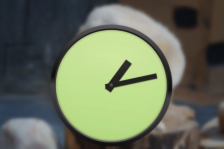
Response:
h=1 m=13
